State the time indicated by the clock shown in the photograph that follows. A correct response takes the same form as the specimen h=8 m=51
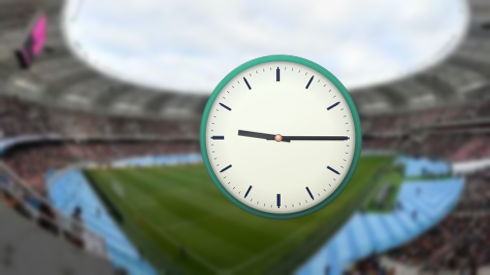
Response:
h=9 m=15
